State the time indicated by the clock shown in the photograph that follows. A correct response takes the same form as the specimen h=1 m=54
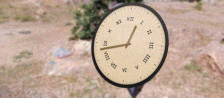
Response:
h=12 m=43
